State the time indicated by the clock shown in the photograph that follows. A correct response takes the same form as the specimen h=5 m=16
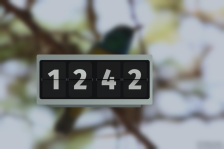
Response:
h=12 m=42
